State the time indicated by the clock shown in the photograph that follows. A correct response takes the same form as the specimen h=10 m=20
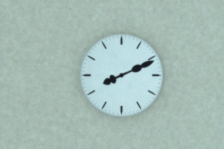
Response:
h=8 m=11
